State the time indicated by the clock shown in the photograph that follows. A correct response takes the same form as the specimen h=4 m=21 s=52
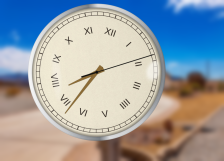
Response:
h=7 m=33 s=9
